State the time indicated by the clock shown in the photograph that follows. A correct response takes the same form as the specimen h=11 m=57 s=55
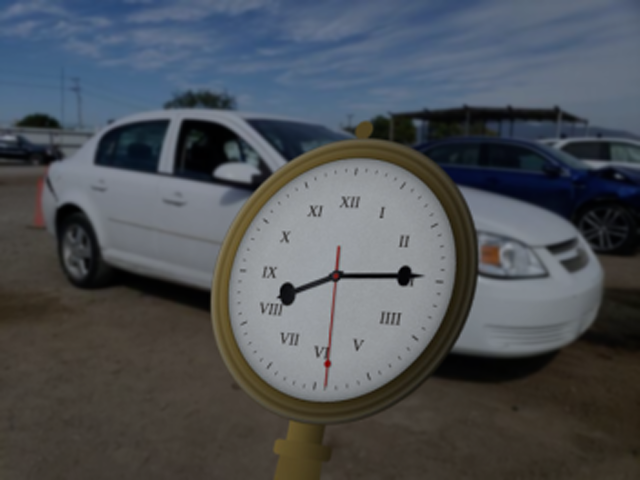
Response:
h=8 m=14 s=29
